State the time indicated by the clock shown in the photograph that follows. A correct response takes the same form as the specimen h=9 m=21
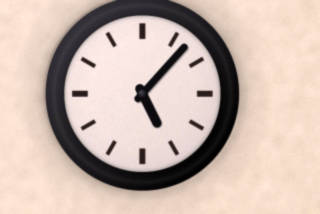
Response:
h=5 m=7
